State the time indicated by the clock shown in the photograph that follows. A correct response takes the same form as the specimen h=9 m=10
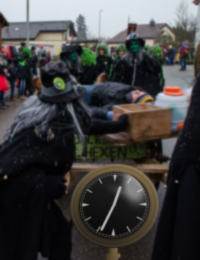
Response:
h=12 m=34
